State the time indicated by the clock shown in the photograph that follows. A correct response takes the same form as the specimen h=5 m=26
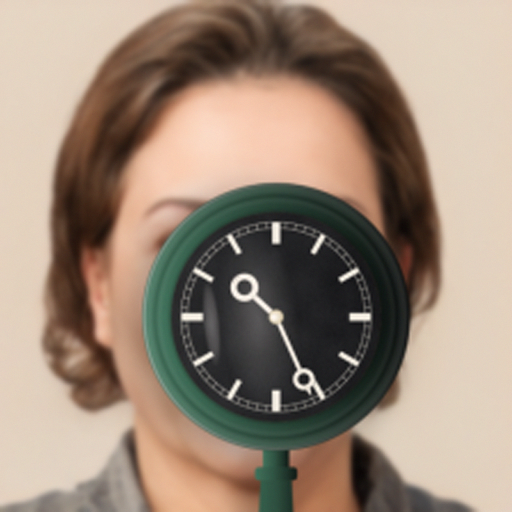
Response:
h=10 m=26
